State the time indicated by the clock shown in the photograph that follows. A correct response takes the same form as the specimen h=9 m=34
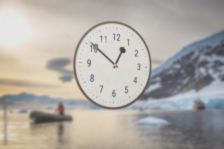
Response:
h=12 m=51
